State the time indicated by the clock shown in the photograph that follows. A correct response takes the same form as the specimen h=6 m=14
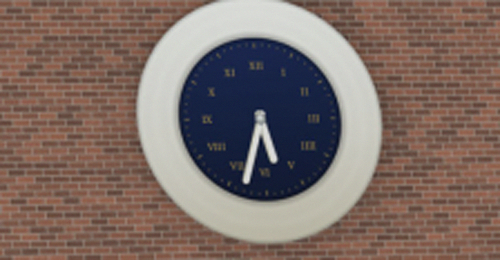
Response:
h=5 m=33
